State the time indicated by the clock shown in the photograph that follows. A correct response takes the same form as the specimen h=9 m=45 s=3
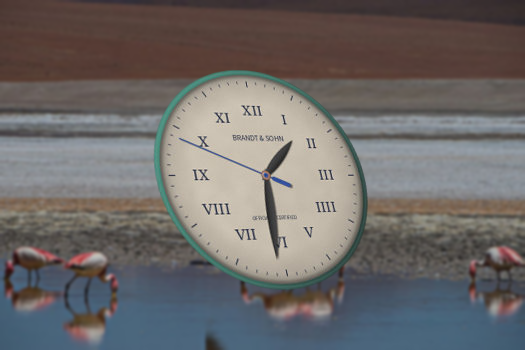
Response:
h=1 m=30 s=49
